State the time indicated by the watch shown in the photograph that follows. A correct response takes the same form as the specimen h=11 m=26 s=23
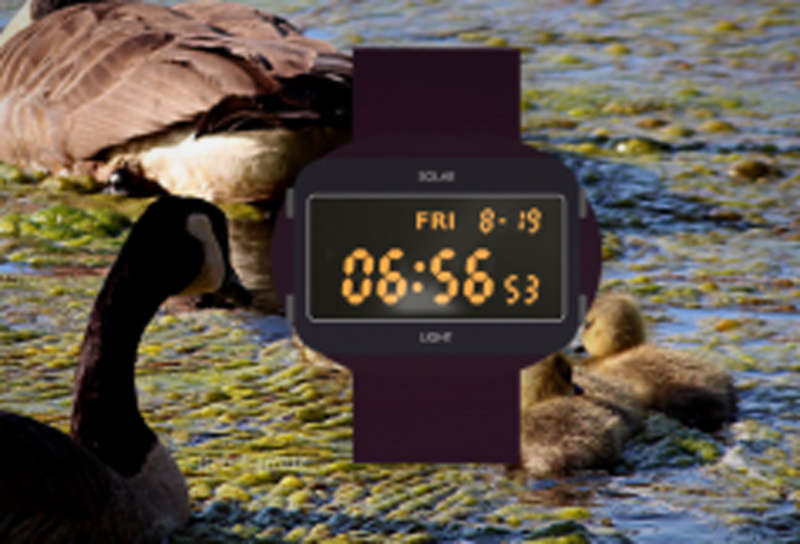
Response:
h=6 m=56 s=53
